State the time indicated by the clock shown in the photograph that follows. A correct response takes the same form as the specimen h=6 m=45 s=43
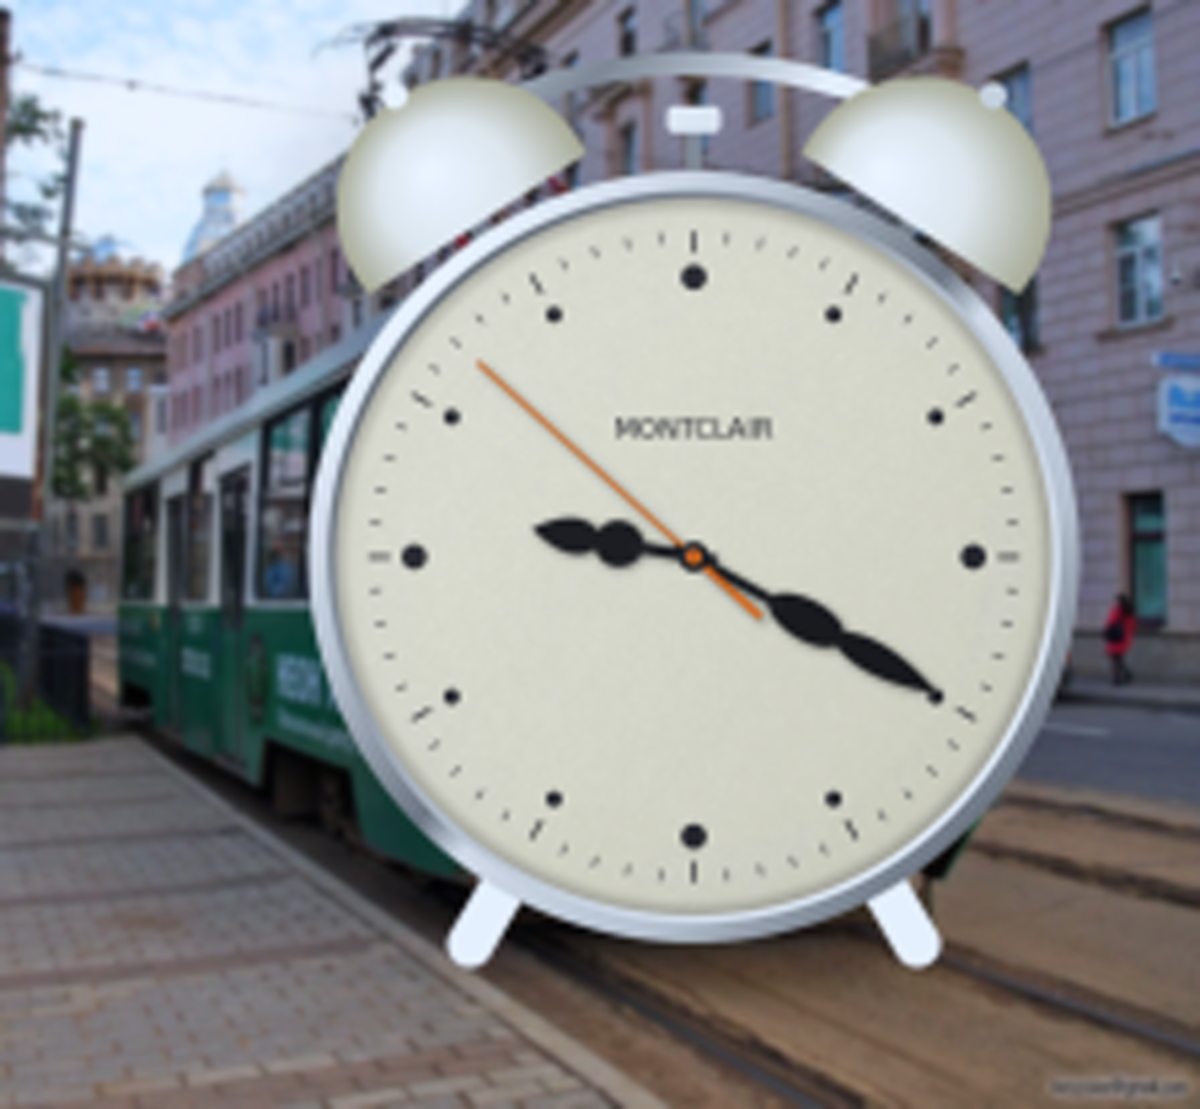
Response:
h=9 m=19 s=52
